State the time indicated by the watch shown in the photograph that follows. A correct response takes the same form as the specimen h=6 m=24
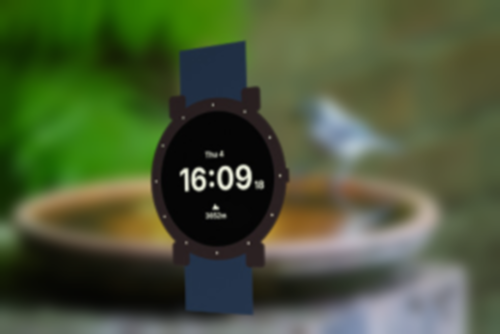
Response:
h=16 m=9
